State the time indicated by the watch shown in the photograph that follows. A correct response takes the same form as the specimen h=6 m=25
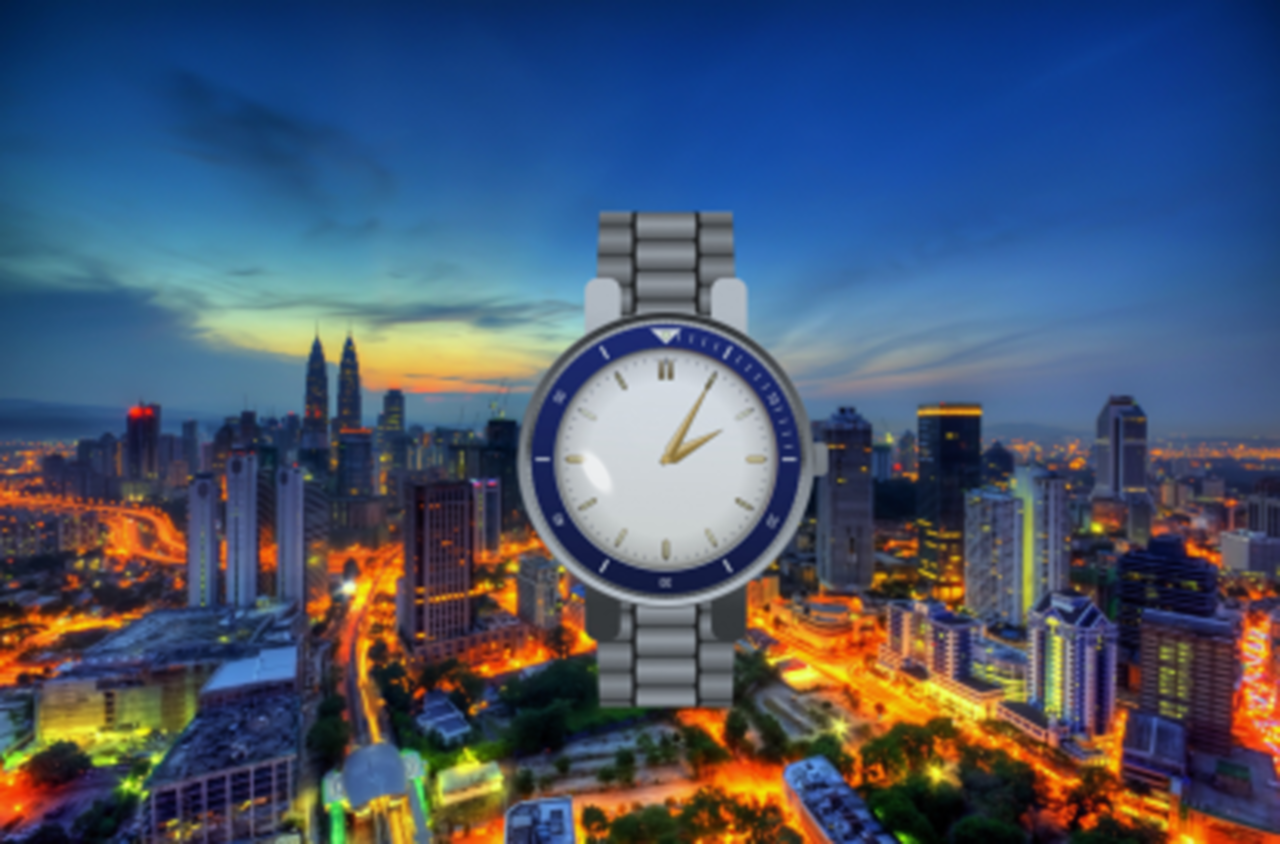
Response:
h=2 m=5
